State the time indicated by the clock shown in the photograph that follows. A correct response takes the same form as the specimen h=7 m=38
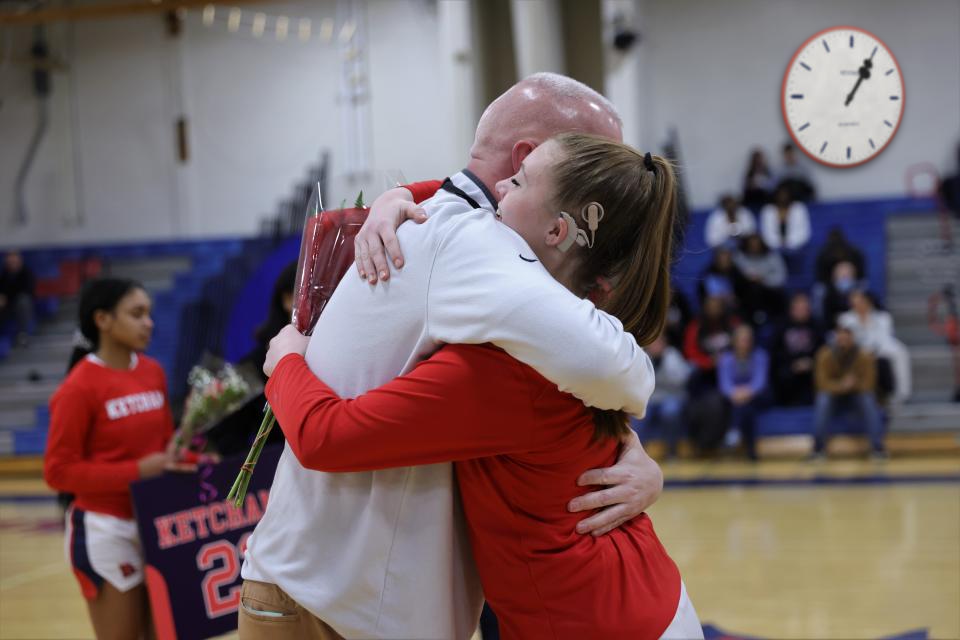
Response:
h=1 m=5
